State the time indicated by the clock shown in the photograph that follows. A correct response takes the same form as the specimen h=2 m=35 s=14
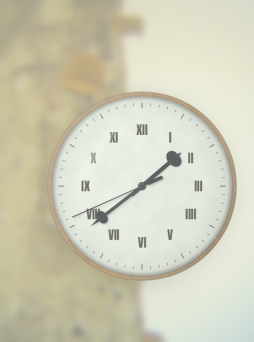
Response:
h=1 m=38 s=41
